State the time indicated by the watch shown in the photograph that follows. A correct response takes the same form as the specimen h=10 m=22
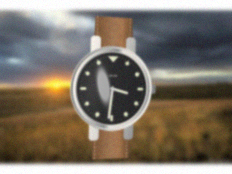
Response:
h=3 m=31
